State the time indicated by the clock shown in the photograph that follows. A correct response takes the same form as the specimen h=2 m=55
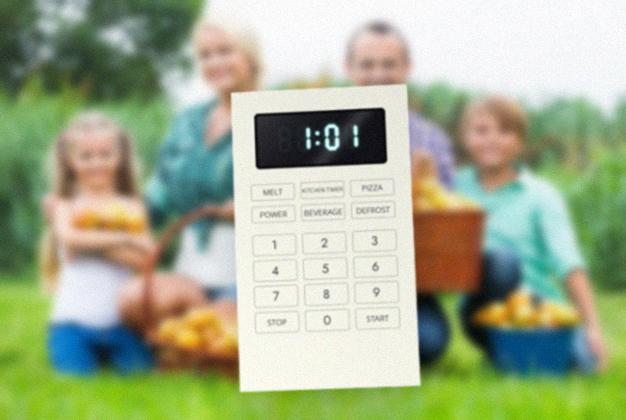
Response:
h=1 m=1
